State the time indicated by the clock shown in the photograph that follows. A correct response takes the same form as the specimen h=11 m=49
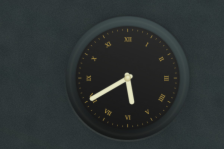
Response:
h=5 m=40
